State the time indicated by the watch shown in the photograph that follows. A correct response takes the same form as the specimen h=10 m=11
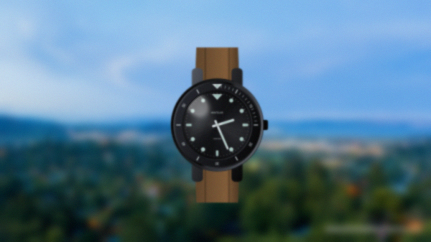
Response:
h=2 m=26
